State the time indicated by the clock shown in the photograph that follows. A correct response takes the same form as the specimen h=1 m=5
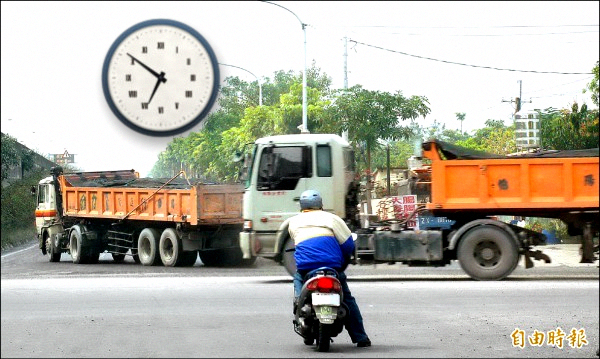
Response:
h=6 m=51
